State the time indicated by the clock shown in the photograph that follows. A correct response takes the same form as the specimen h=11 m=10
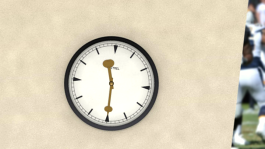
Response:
h=11 m=30
